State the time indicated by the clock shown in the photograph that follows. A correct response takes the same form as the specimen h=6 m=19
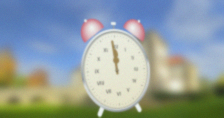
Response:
h=11 m=59
